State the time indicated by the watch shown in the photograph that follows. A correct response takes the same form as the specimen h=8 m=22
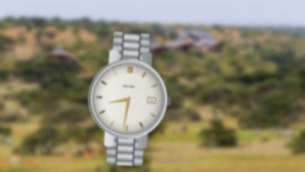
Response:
h=8 m=31
